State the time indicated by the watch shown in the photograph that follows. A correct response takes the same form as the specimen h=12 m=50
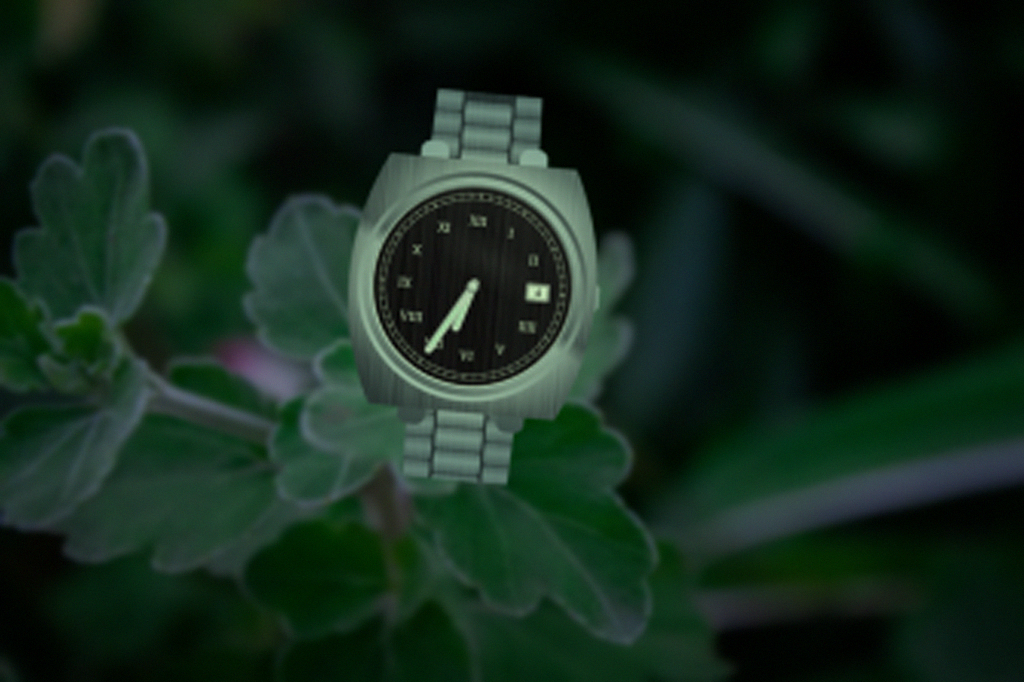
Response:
h=6 m=35
